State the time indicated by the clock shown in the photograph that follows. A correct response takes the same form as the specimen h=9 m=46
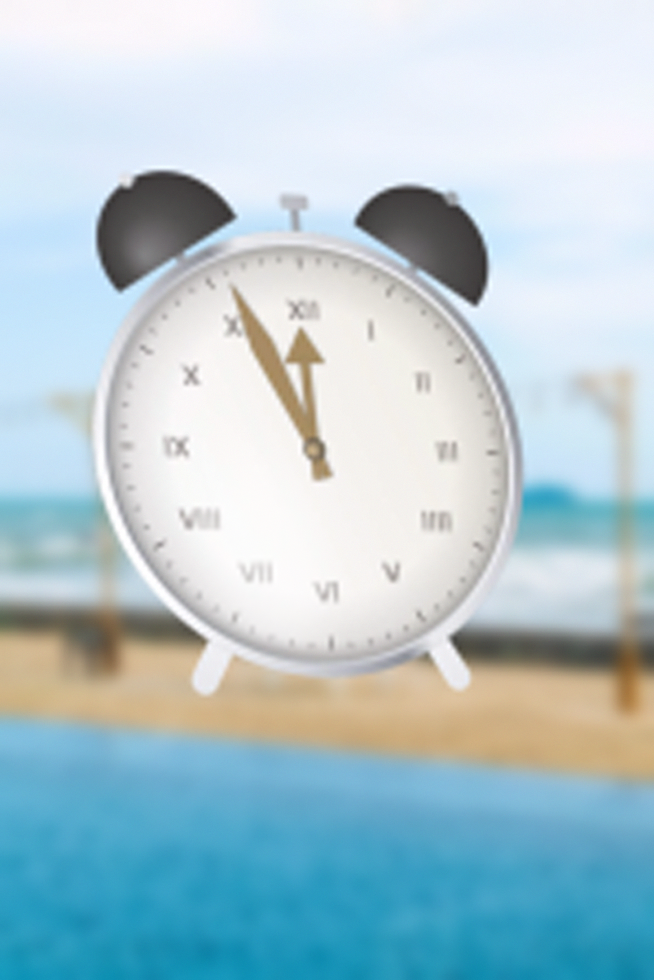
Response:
h=11 m=56
